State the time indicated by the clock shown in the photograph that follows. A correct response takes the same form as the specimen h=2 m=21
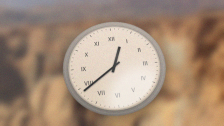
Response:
h=12 m=39
